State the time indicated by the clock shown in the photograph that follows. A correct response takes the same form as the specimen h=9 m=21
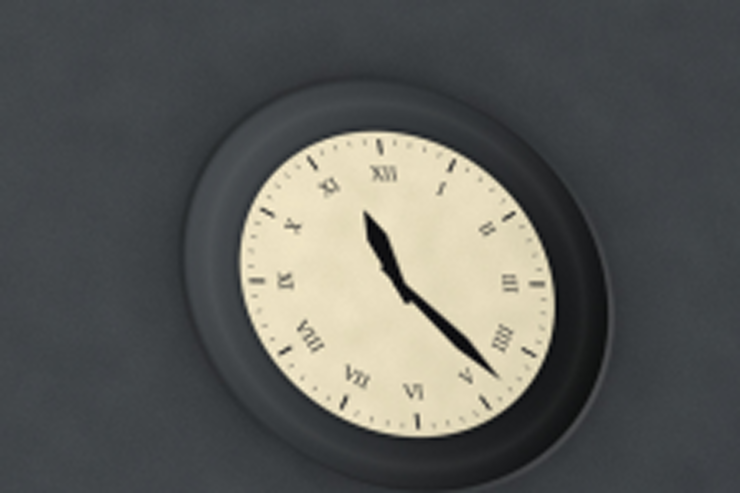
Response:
h=11 m=23
